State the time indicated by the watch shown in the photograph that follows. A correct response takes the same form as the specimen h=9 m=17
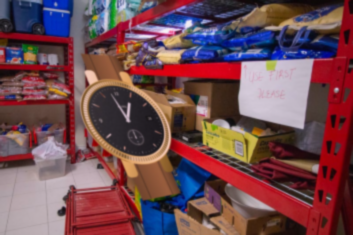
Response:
h=12 m=58
